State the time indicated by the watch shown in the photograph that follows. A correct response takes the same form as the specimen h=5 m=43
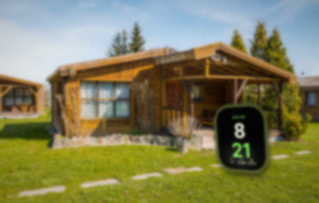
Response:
h=8 m=21
